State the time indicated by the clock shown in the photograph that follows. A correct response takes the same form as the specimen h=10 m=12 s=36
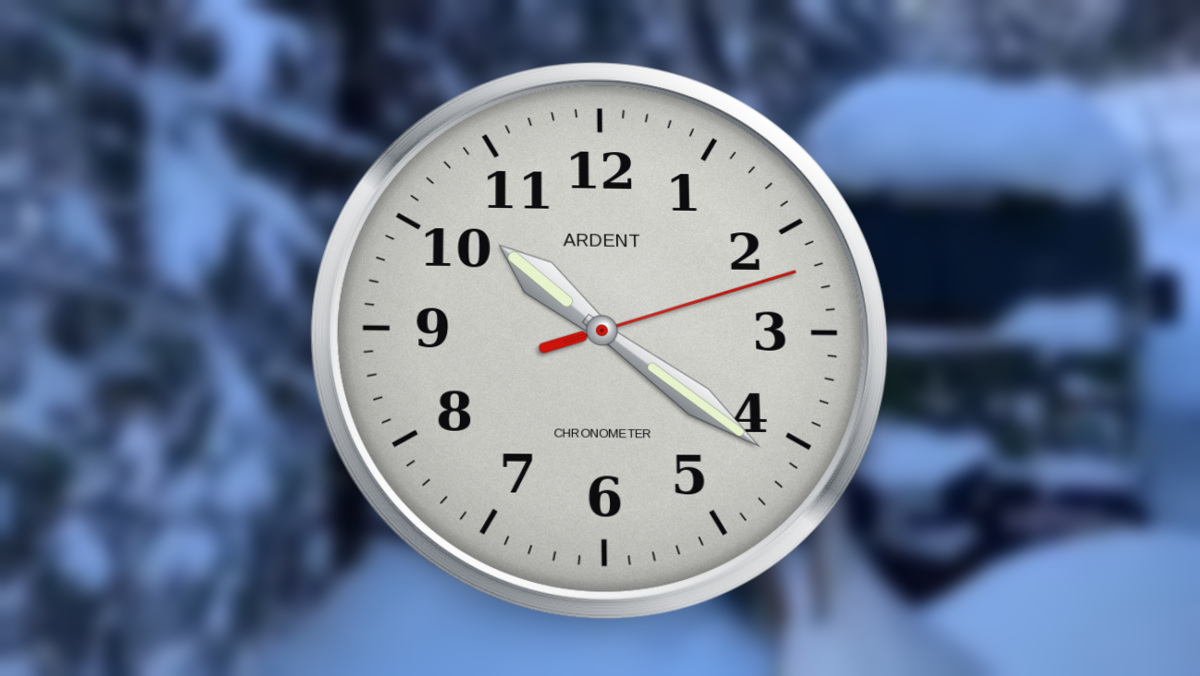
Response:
h=10 m=21 s=12
